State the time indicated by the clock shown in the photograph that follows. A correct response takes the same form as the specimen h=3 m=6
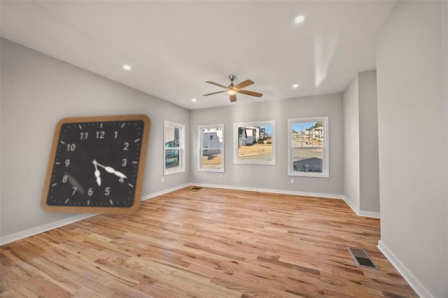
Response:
h=5 m=19
